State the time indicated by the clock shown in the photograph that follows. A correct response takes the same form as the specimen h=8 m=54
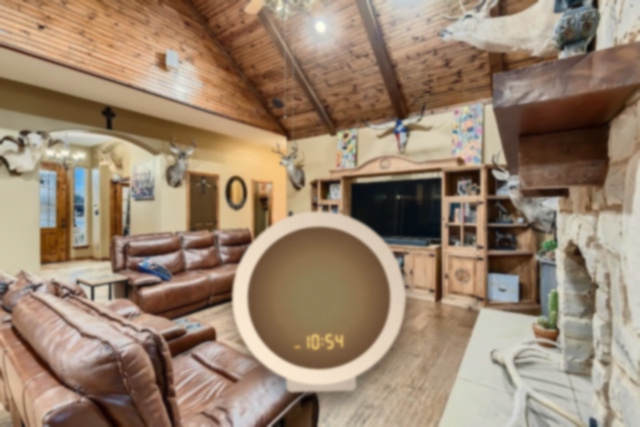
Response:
h=10 m=54
